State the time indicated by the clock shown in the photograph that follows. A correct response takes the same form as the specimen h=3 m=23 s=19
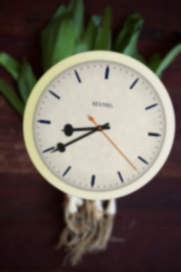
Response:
h=8 m=39 s=22
